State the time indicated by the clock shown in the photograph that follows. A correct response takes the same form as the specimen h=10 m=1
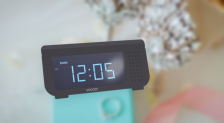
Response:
h=12 m=5
